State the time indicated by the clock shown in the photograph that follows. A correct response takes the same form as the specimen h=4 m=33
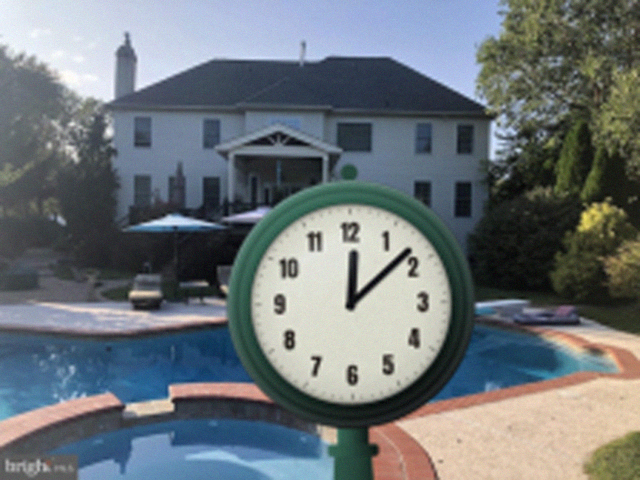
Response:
h=12 m=8
